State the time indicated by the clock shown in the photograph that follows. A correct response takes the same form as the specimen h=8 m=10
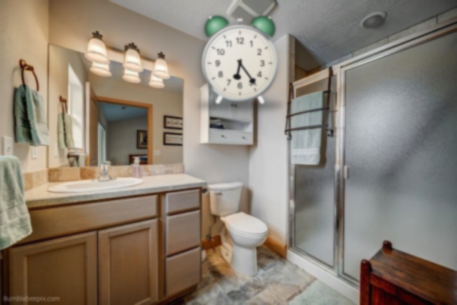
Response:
h=6 m=24
